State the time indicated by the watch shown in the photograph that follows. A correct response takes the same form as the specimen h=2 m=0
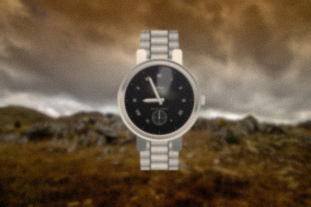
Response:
h=8 m=56
